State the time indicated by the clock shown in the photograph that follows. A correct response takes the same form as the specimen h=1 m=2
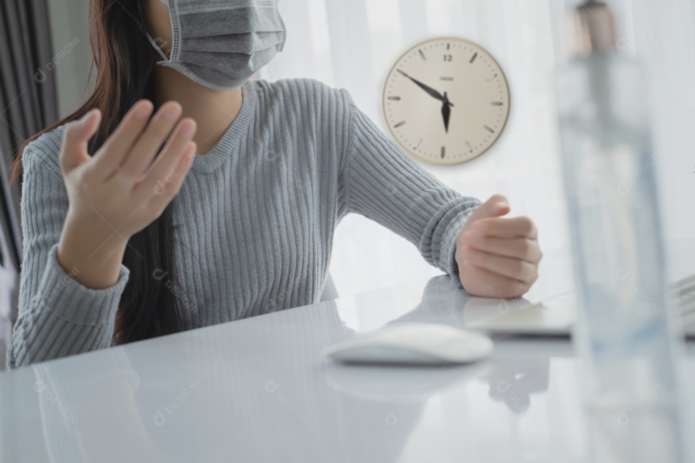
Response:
h=5 m=50
